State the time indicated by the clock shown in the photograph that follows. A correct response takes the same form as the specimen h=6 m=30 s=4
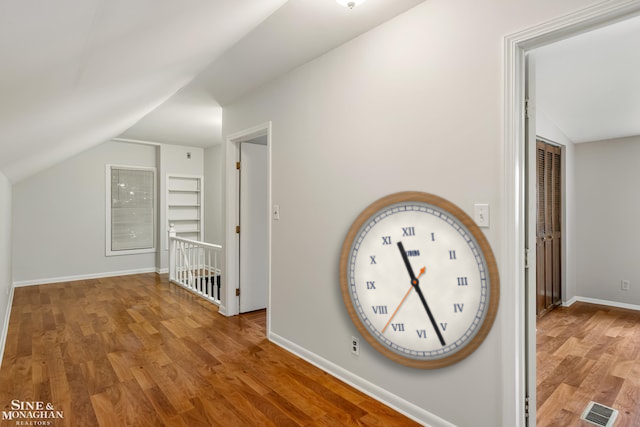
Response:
h=11 m=26 s=37
